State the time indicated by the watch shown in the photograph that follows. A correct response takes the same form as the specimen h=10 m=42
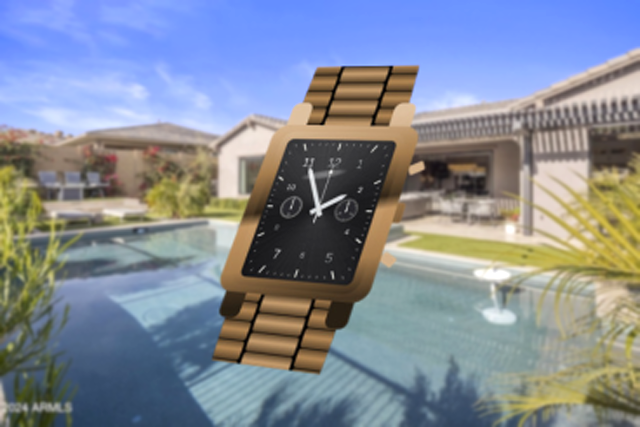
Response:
h=1 m=55
